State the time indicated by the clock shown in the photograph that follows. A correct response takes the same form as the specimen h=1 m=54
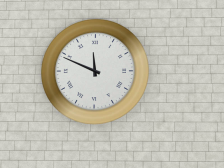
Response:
h=11 m=49
